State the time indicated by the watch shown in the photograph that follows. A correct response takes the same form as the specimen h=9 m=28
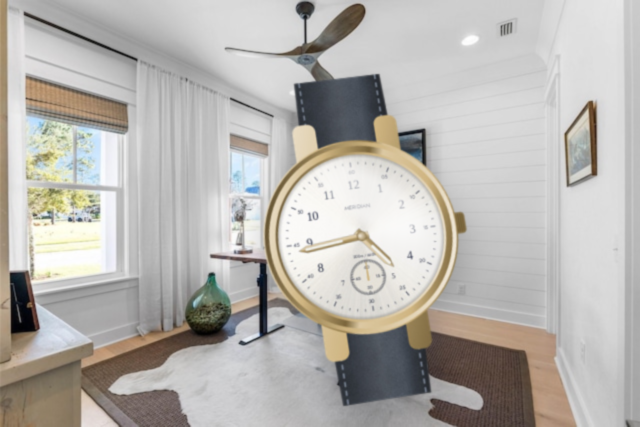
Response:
h=4 m=44
